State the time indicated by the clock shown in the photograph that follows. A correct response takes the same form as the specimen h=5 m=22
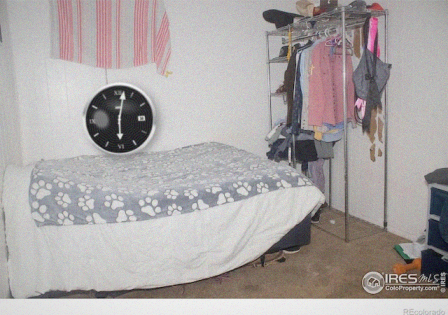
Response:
h=6 m=2
